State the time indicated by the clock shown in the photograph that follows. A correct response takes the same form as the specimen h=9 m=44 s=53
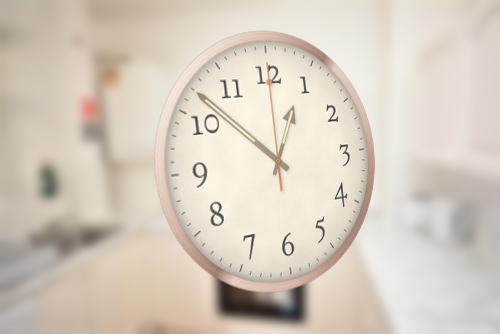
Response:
h=12 m=52 s=0
